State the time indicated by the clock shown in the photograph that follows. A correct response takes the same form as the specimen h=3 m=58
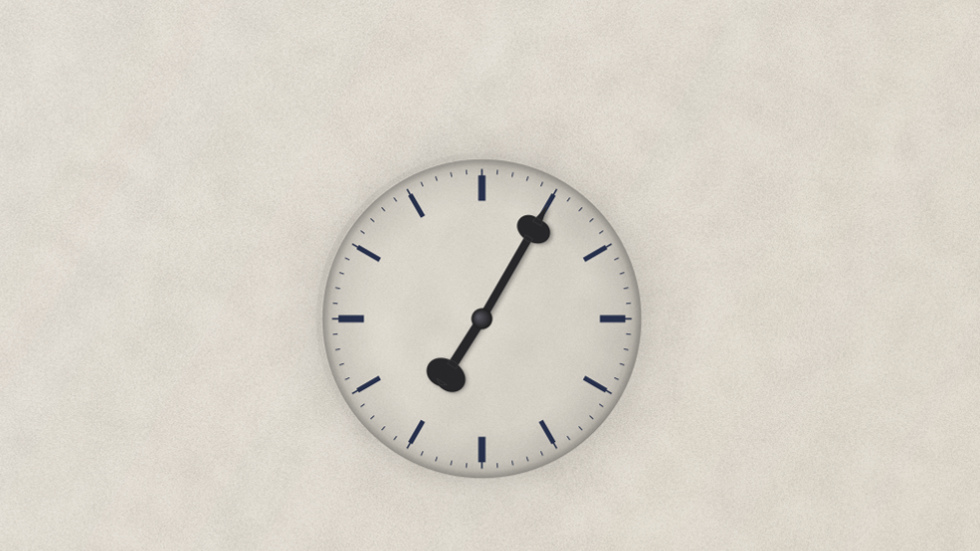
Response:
h=7 m=5
